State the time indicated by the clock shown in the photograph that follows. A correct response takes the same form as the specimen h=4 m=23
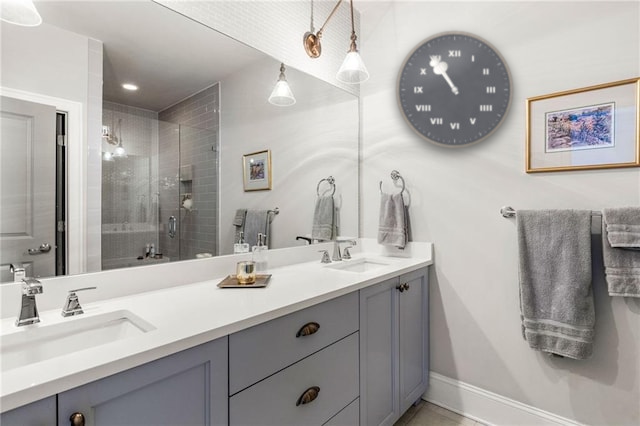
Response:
h=10 m=54
